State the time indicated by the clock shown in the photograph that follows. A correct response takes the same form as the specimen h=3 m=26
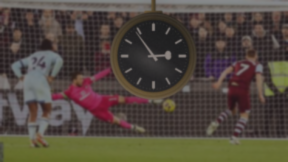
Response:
h=2 m=54
